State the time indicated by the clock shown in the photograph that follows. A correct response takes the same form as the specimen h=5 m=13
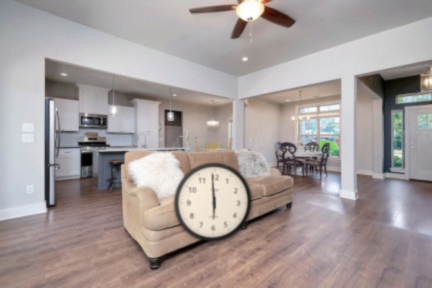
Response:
h=5 m=59
